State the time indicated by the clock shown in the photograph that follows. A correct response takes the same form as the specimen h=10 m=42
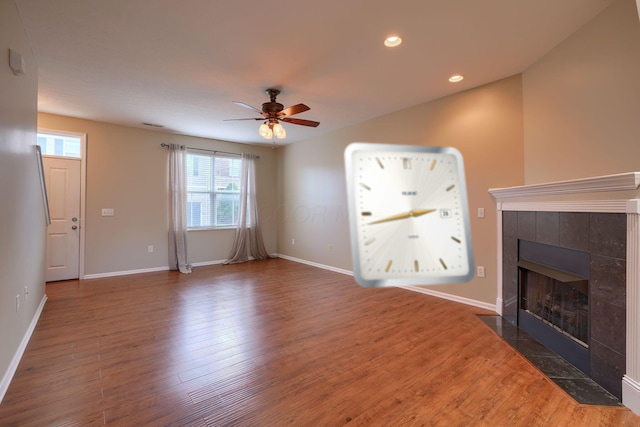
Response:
h=2 m=43
